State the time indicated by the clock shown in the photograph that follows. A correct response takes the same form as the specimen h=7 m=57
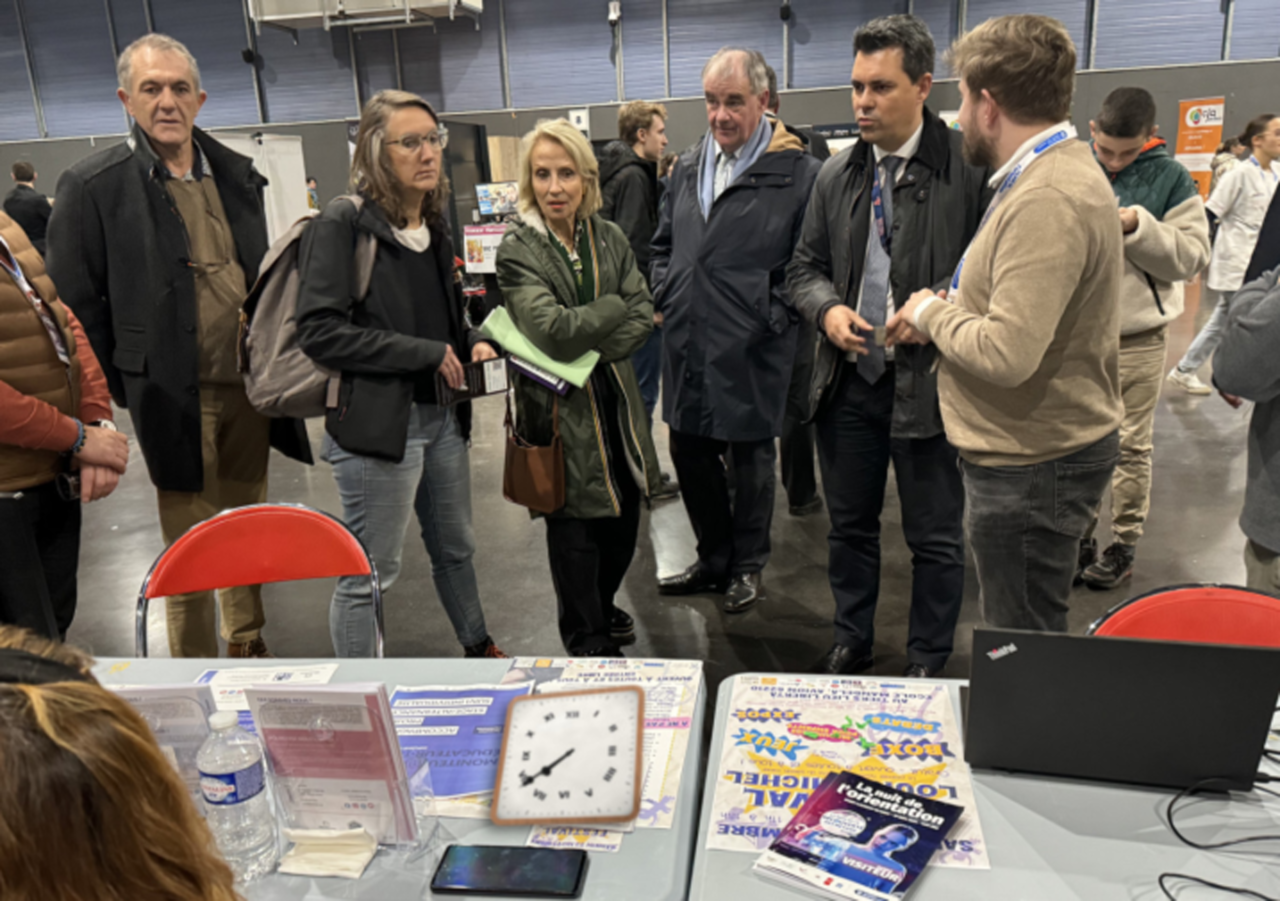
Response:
h=7 m=39
